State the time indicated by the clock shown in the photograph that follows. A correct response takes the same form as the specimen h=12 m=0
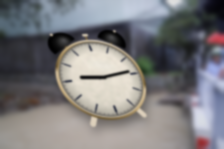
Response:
h=9 m=14
